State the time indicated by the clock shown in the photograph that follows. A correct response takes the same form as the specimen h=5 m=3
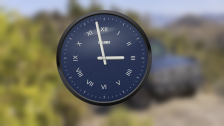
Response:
h=2 m=58
